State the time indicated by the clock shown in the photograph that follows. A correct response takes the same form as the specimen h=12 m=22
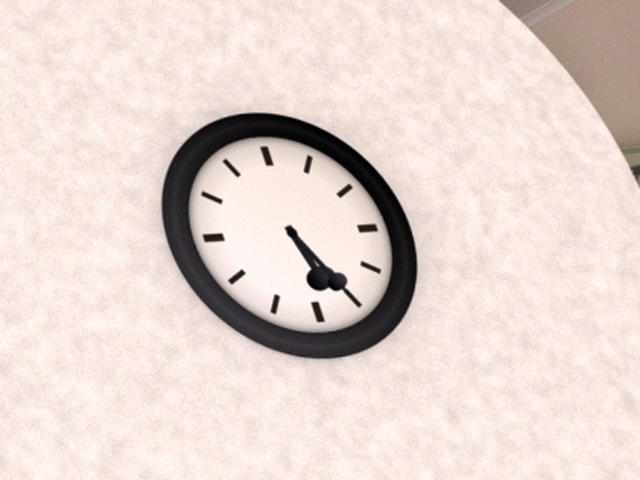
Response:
h=5 m=25
